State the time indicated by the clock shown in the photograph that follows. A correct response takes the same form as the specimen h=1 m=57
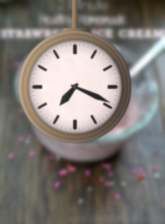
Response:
h=7 m=19
